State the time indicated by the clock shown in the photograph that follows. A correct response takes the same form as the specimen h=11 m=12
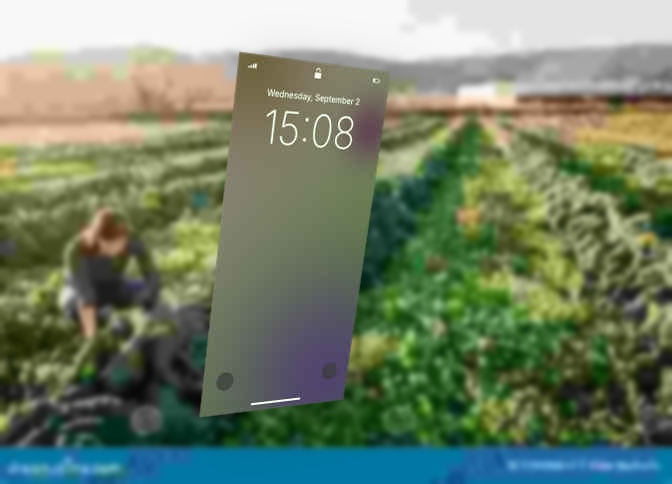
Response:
h=15 m=8
